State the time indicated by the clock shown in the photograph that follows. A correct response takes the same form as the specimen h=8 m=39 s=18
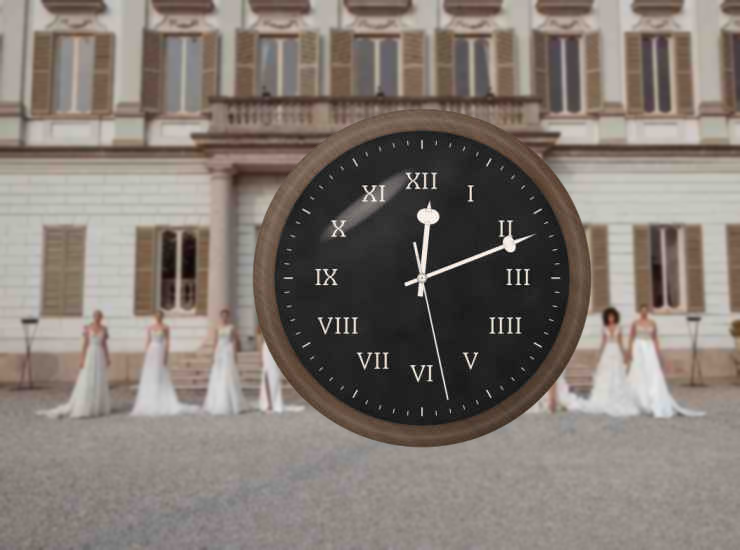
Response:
h=12 m=11 s=28
